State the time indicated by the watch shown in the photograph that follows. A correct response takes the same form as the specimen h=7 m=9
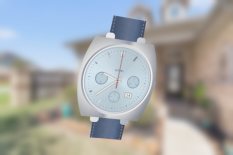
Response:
h=9 m=38
